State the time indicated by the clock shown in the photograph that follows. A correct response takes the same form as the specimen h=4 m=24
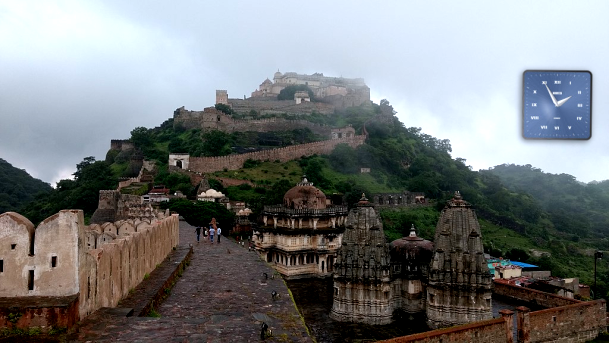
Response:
h=1 m=55
